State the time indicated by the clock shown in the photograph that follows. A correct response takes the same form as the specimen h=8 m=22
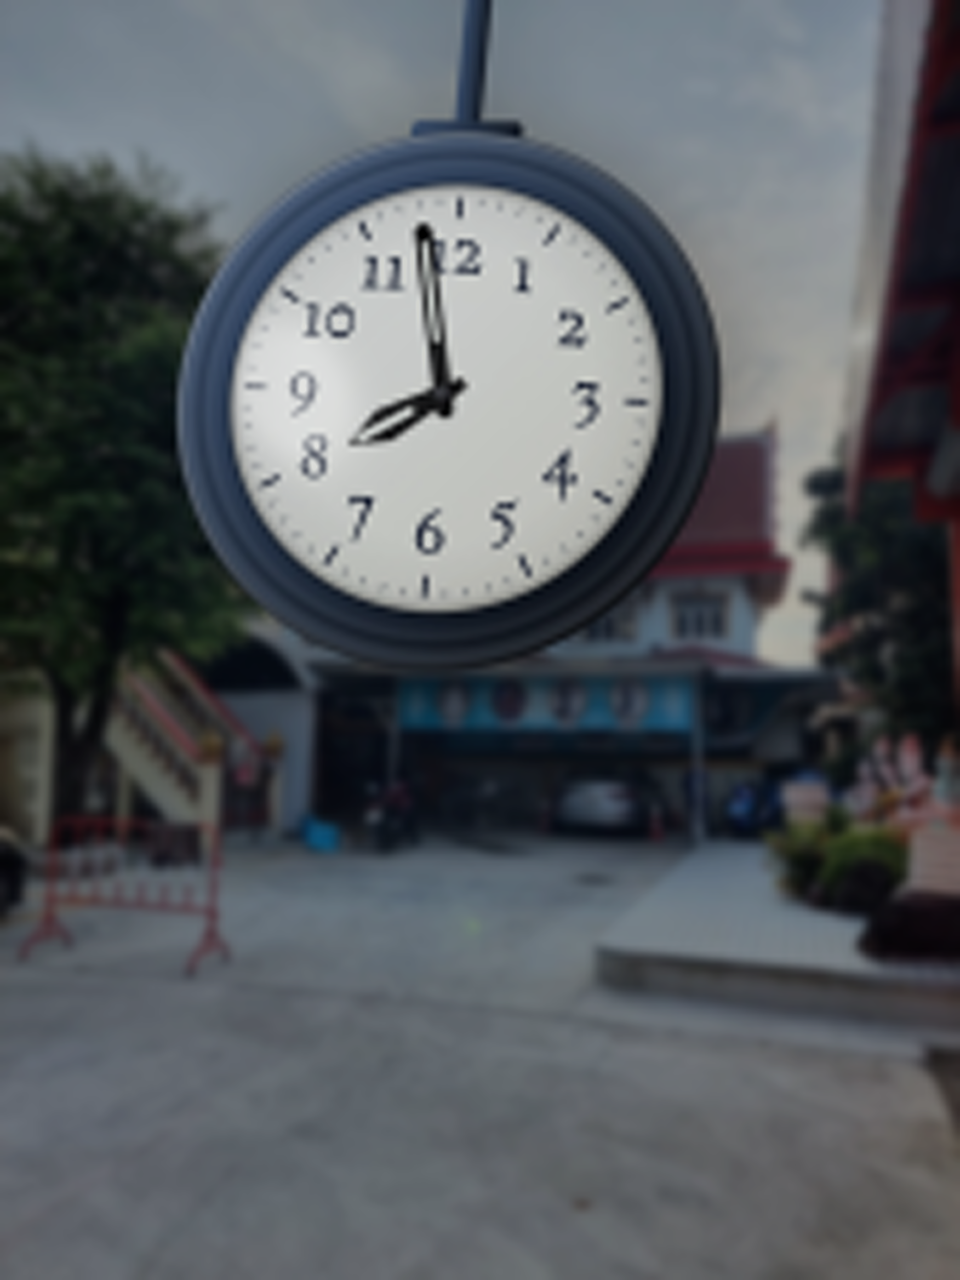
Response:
h=7 m=58
